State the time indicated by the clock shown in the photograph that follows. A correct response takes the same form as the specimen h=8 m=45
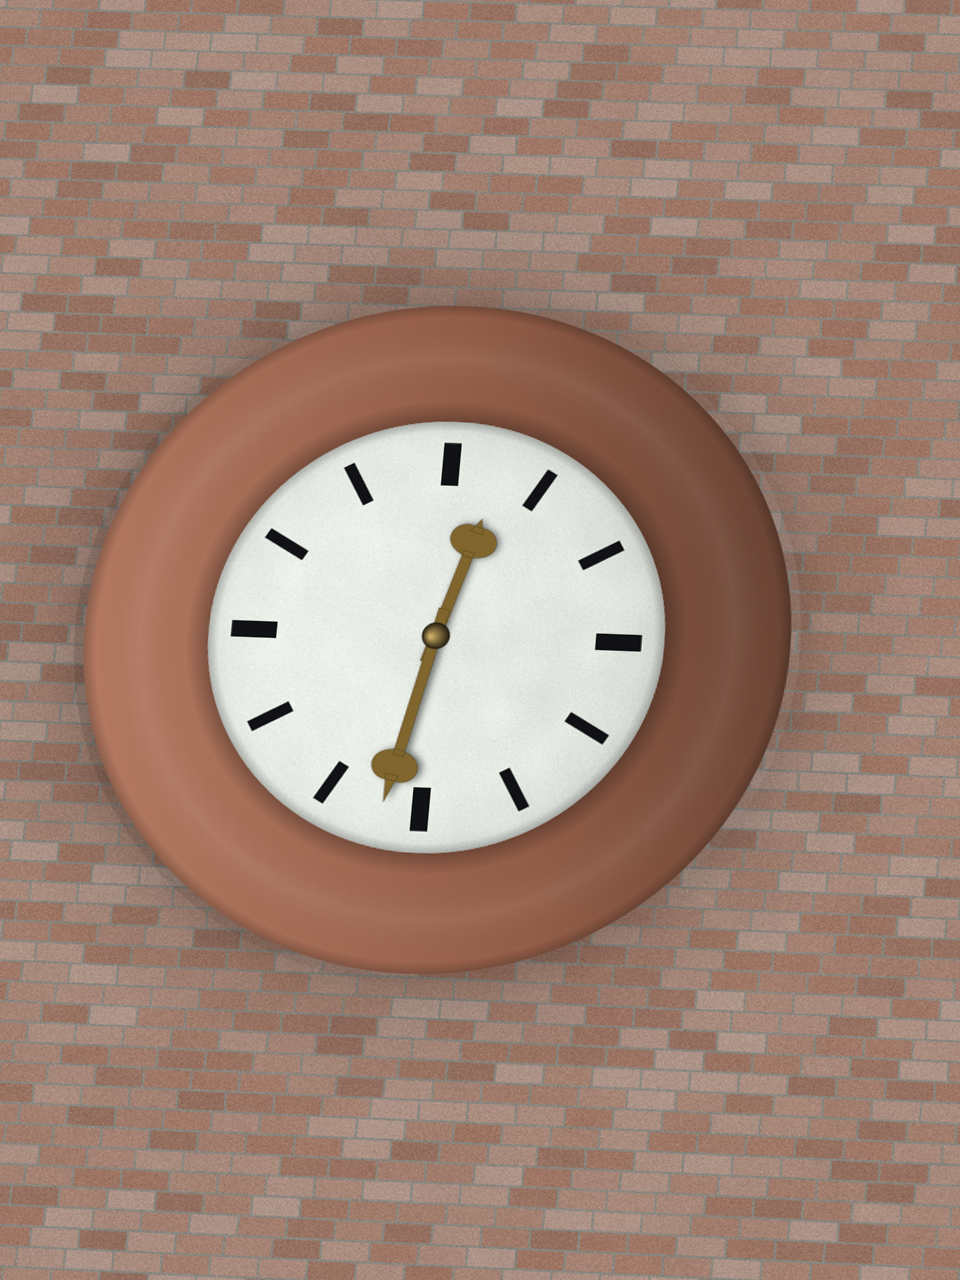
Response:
h=12 m=32
